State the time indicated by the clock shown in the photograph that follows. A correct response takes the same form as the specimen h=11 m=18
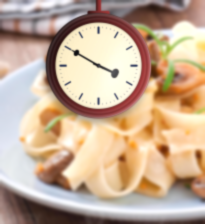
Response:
h=3 m=50
